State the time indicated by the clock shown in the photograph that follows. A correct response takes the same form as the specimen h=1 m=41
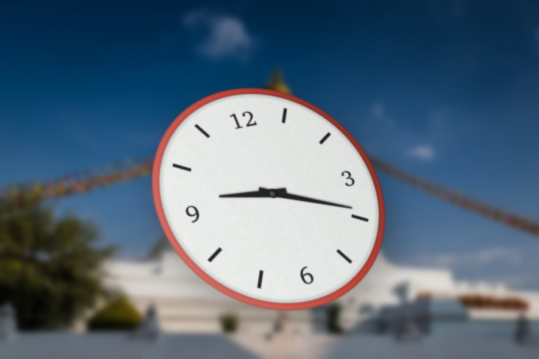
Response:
h=9 m=19
